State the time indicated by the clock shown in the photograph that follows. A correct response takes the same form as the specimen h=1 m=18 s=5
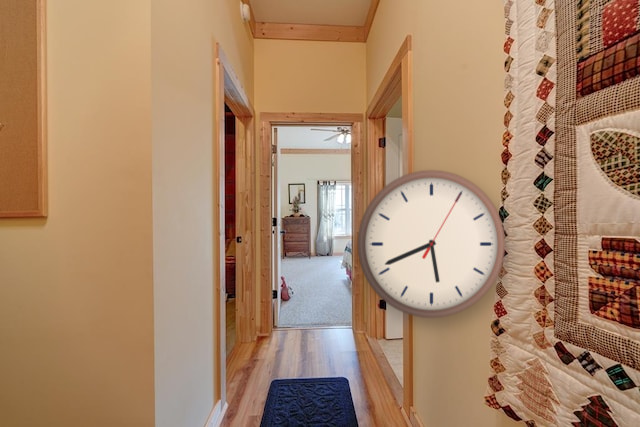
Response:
h=5 m=41 s=5
